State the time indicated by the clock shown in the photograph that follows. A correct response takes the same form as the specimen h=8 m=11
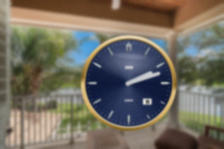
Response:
h=2 m=12
